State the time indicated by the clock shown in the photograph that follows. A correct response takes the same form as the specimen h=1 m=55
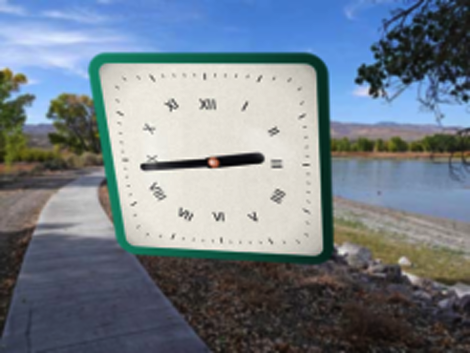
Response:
h=2 m=44
